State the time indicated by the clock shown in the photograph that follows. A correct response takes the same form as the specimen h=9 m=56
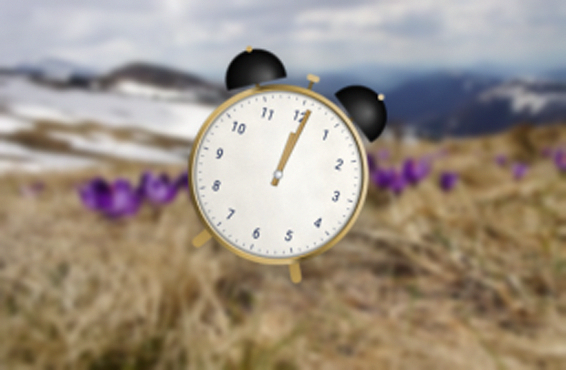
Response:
h=12 m=1
